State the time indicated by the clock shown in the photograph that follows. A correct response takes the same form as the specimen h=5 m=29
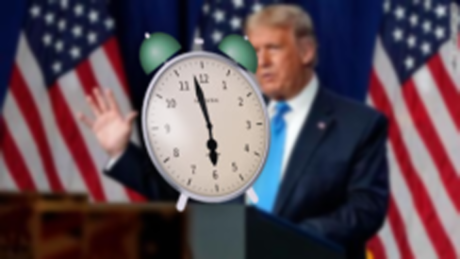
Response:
h=5 m=58
